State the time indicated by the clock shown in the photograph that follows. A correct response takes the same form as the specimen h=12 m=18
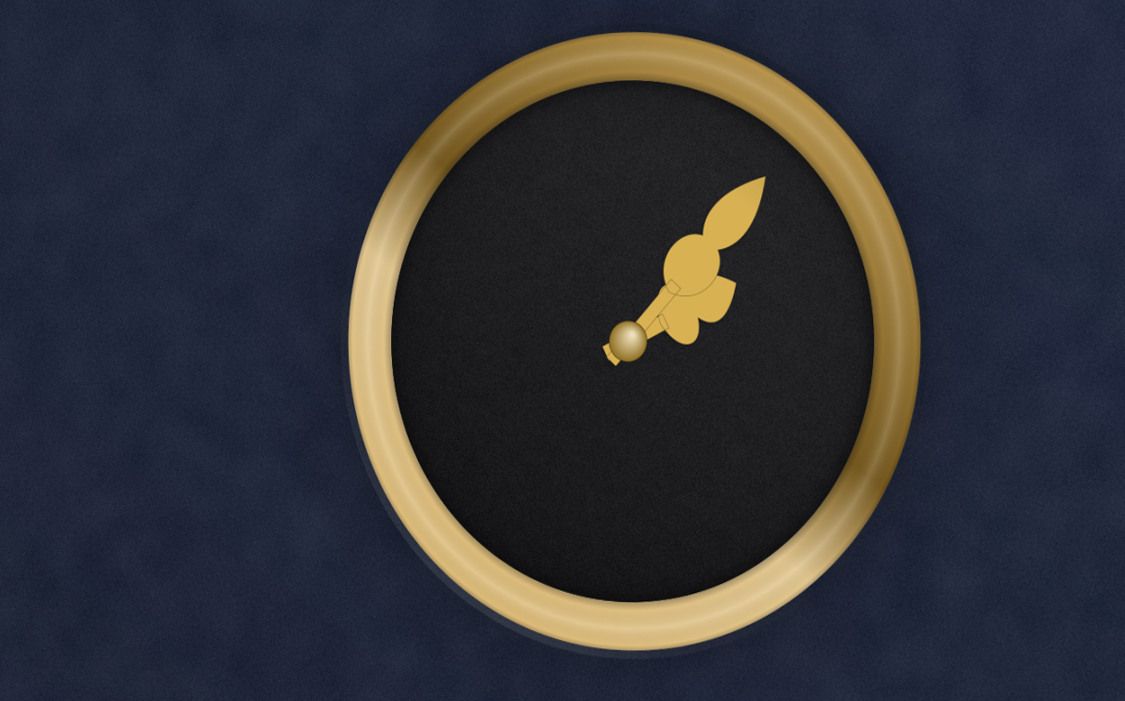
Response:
h=2 m=7
